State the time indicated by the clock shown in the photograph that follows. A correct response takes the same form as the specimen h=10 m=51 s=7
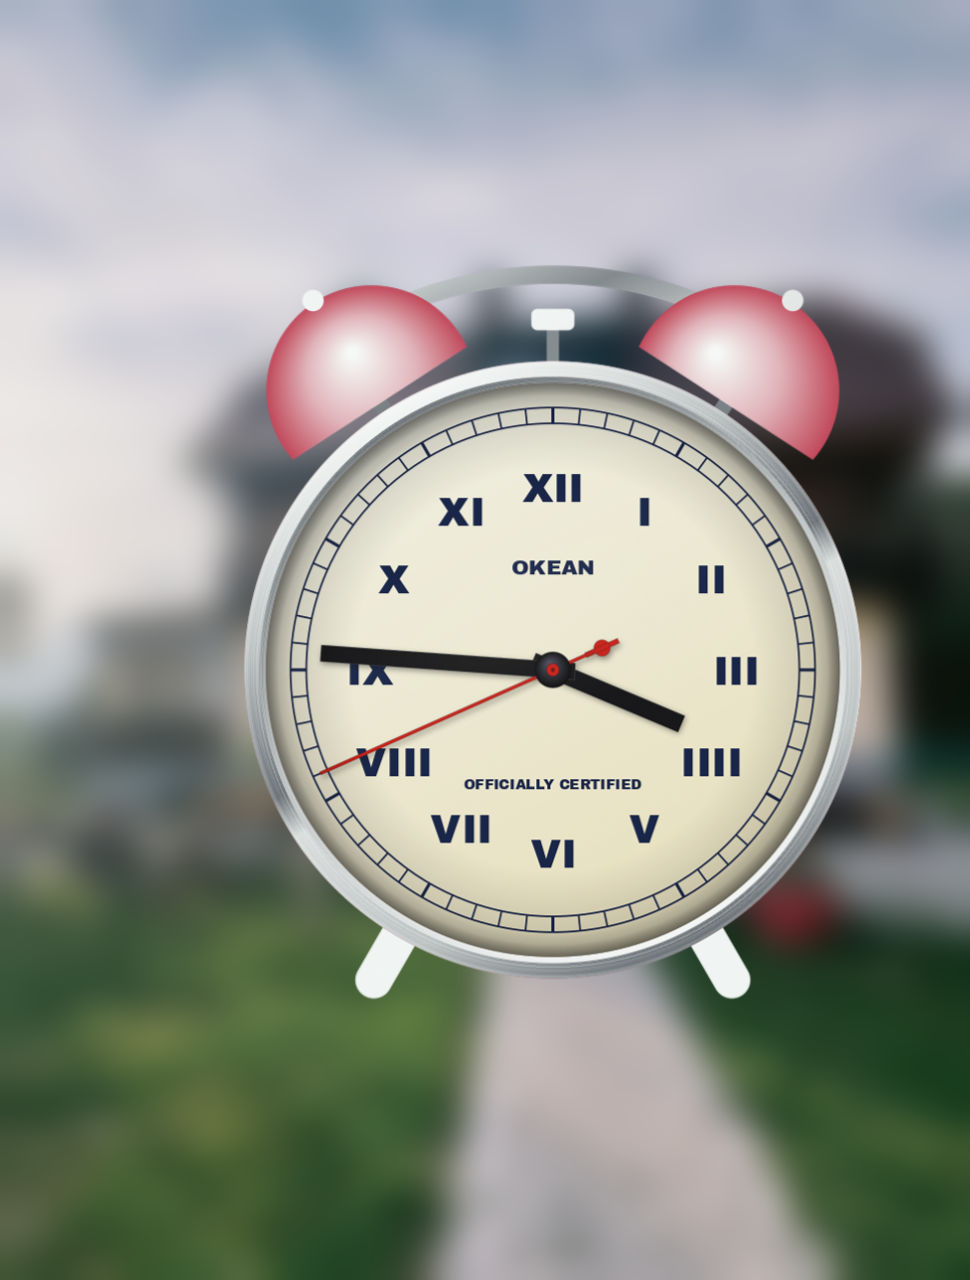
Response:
h=3 m=45 s=41
